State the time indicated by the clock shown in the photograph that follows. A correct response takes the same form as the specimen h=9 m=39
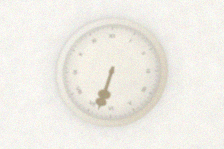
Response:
h=6 m=33
